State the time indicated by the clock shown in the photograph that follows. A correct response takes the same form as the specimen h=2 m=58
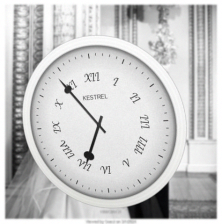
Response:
h=6 m=54
